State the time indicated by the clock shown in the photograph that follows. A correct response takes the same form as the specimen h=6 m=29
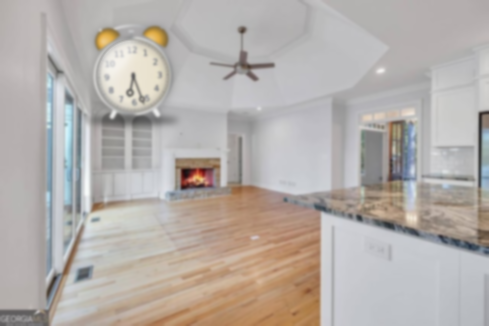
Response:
h=6 m=27
